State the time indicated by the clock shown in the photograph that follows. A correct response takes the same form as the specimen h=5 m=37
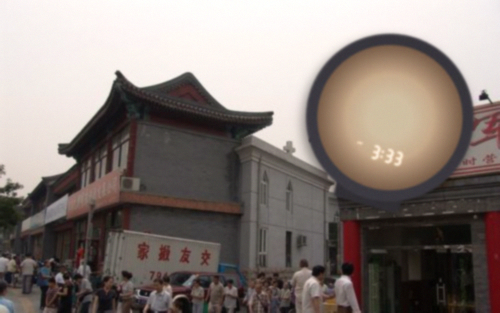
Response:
h=3 m=33
